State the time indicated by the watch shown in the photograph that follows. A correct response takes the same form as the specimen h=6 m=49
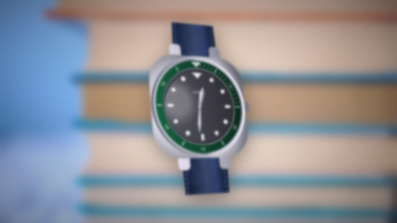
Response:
h=12 m=31
